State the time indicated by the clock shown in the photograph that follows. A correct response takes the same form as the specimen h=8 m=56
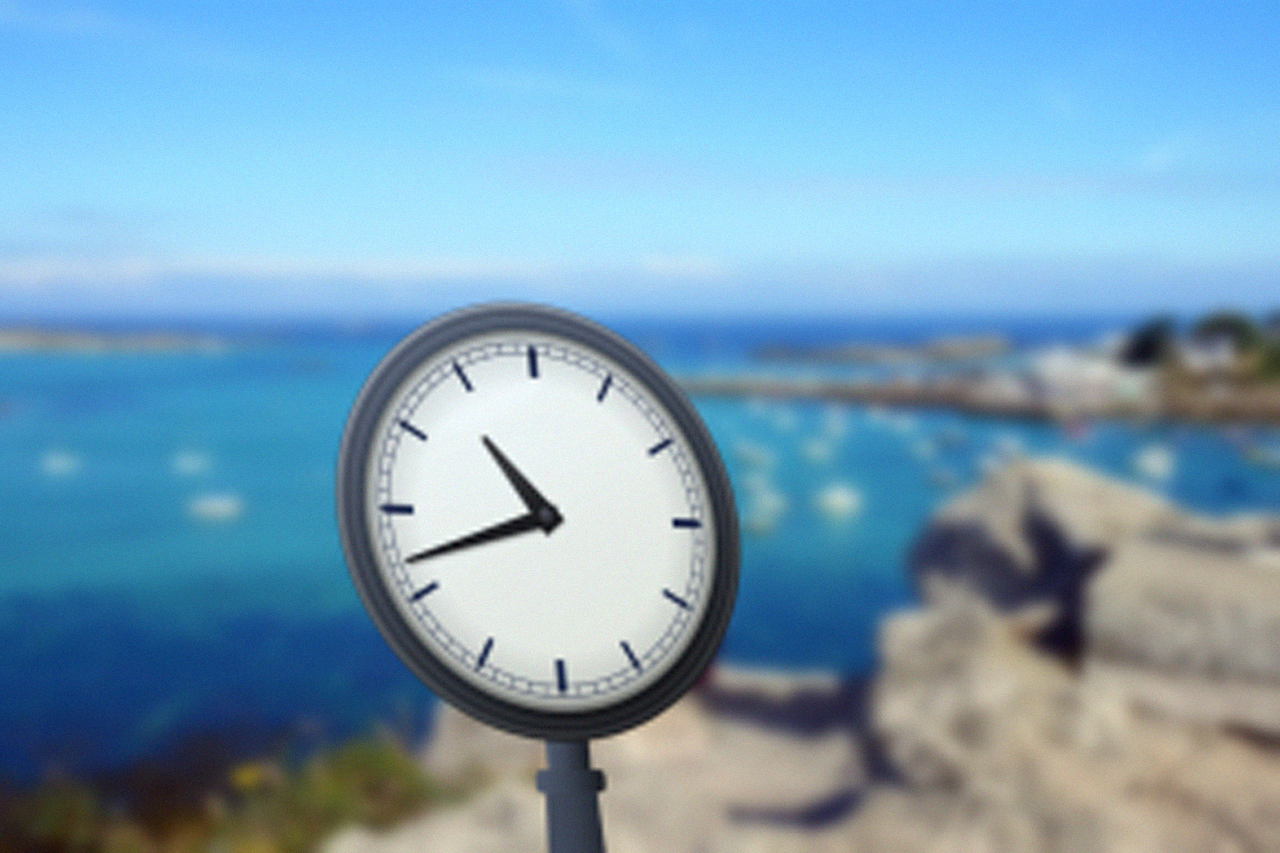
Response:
h=10 m=42
